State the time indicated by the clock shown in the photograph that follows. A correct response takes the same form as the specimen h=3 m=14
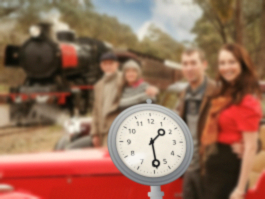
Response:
h=1 m=29
